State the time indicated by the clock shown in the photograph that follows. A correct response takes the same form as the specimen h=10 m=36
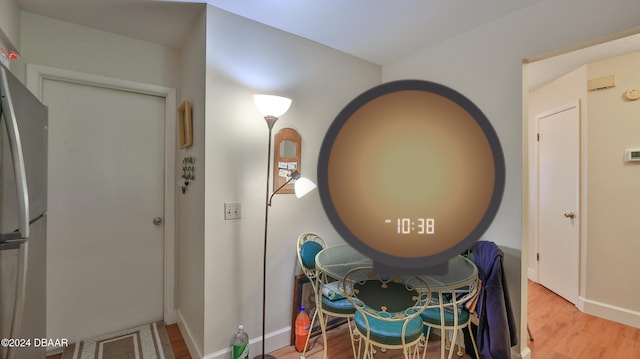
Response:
h=10 m=38
